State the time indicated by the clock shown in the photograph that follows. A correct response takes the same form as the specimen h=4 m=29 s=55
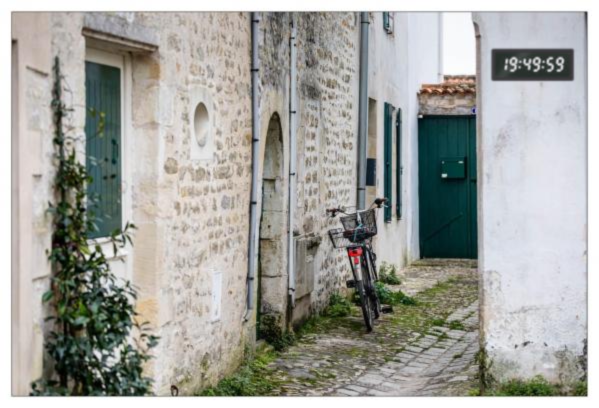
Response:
h=19 m=49 s=59
